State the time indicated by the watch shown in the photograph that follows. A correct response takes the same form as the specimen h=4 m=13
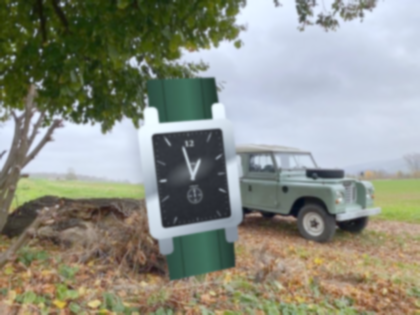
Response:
h=12 m=58
